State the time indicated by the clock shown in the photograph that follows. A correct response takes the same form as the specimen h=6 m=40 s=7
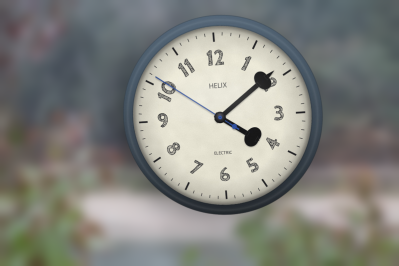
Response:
h=4 m=8 s=51
